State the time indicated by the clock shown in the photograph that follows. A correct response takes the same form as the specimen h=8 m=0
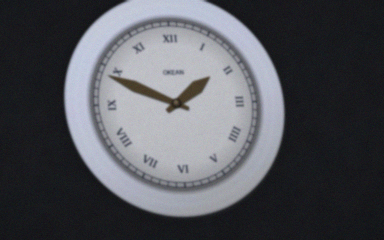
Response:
h=1 m=49
